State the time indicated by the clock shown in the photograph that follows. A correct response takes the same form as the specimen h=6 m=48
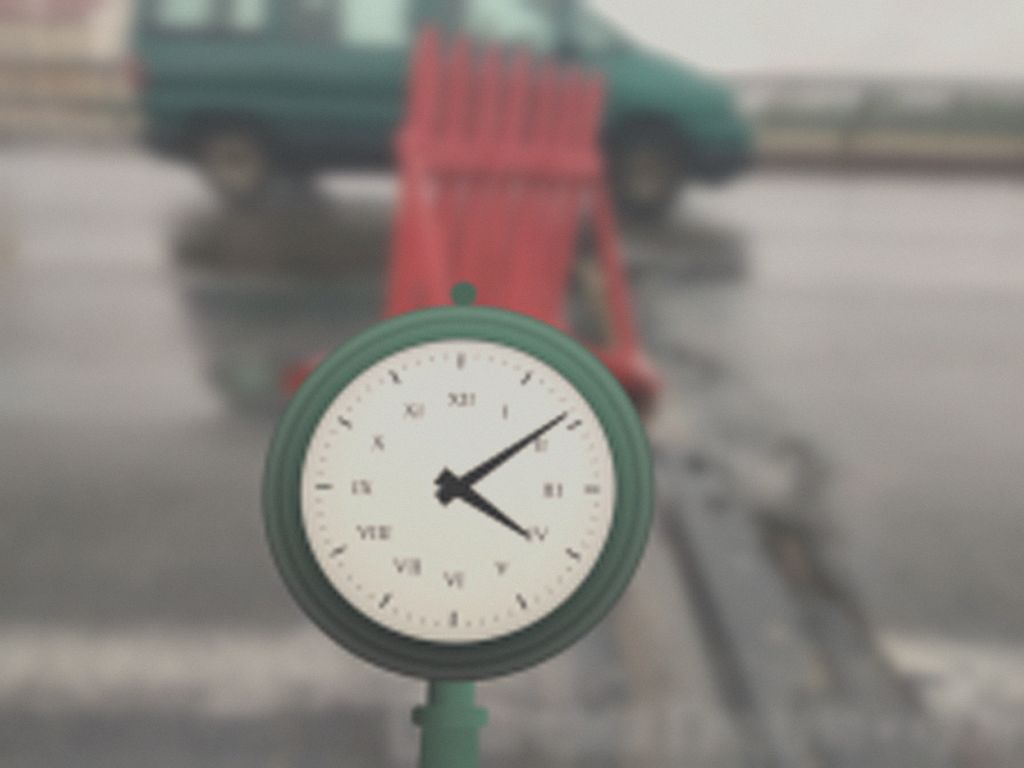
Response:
h=4 m=9
